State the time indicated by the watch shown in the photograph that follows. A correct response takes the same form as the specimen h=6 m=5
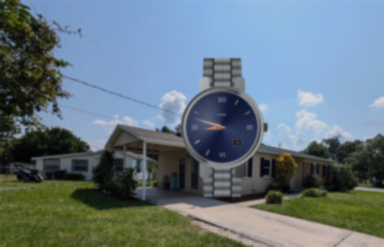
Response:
h=8 m=48
